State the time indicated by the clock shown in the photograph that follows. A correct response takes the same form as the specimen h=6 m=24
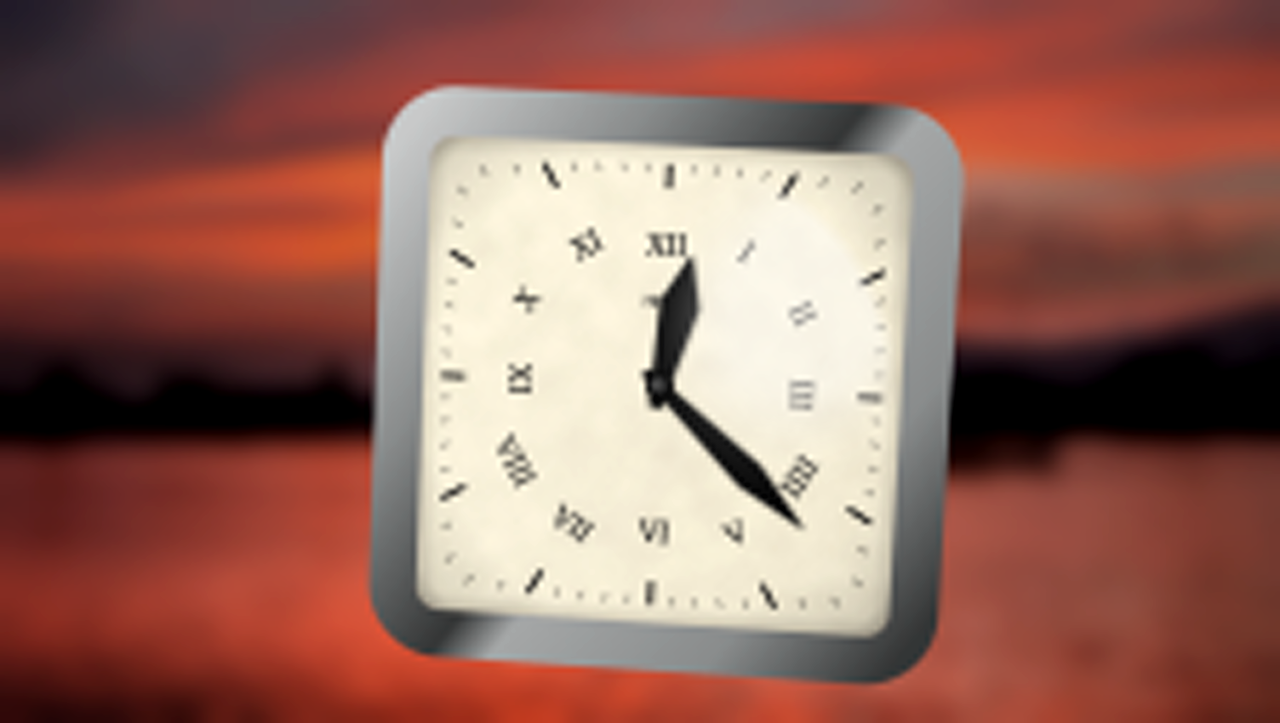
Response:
h=12 m=22
